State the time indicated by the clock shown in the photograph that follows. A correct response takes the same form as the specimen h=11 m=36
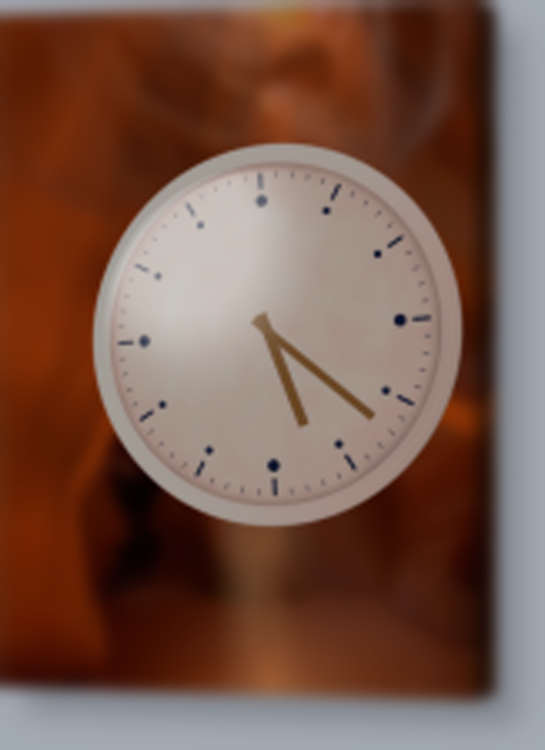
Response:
h=5 m=22
